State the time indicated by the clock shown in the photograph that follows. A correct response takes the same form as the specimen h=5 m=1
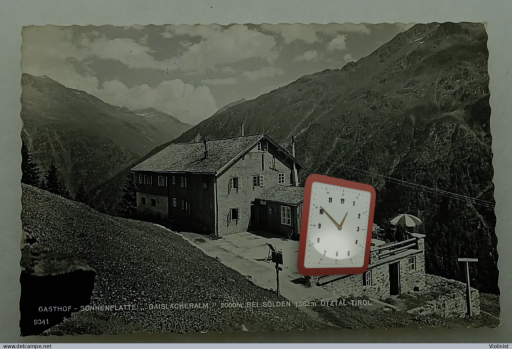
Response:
h=12 m=51
